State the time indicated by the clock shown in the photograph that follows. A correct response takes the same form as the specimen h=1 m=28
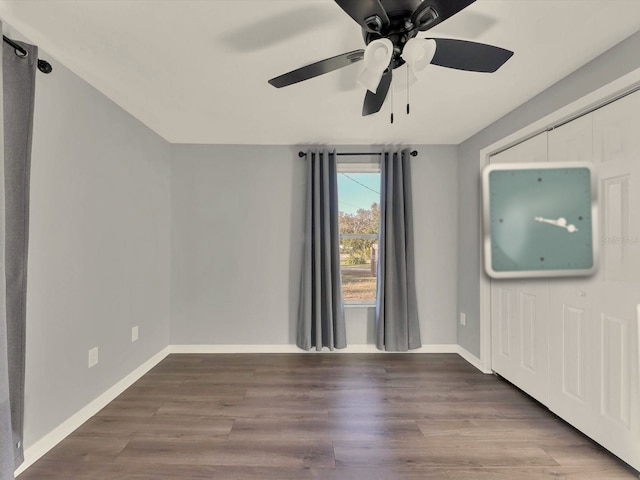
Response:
h=3 m=18
